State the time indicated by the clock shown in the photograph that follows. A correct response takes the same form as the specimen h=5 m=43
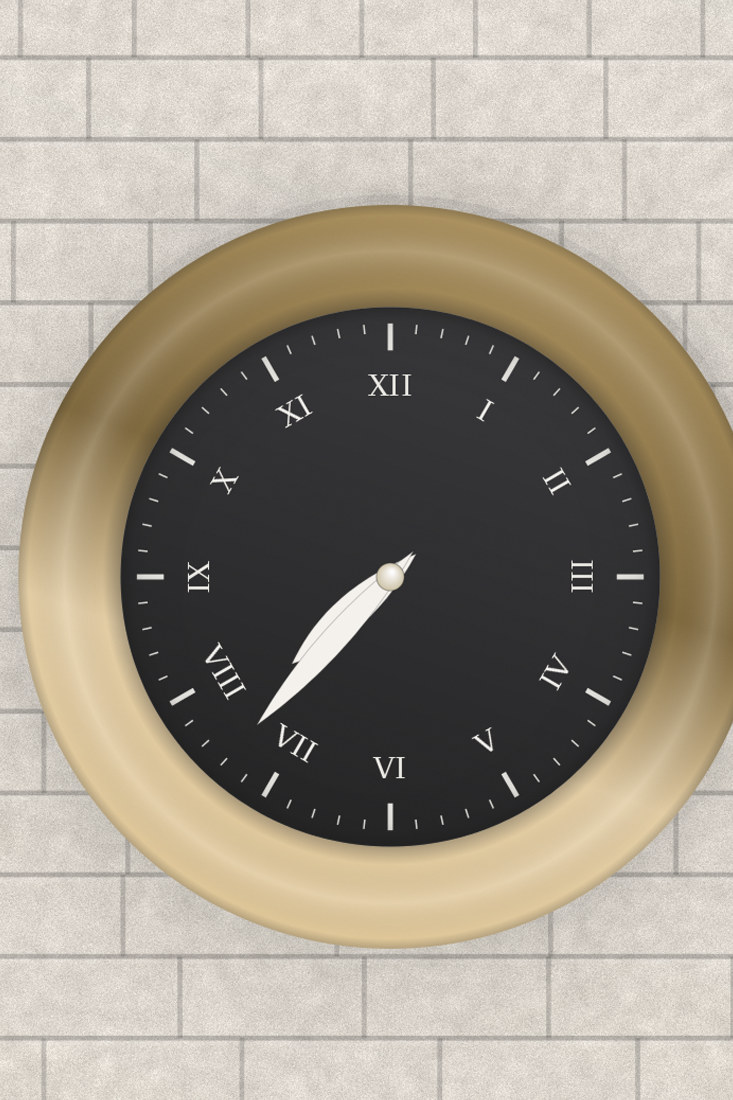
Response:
h=7 m=37
